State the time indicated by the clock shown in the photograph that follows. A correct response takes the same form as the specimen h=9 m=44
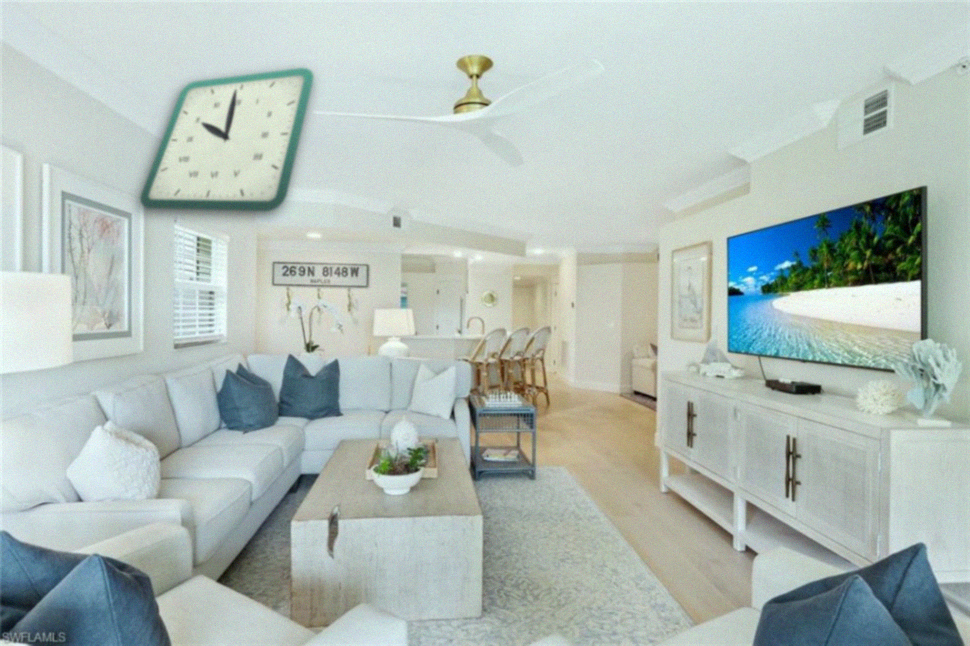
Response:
h=9 m=59
